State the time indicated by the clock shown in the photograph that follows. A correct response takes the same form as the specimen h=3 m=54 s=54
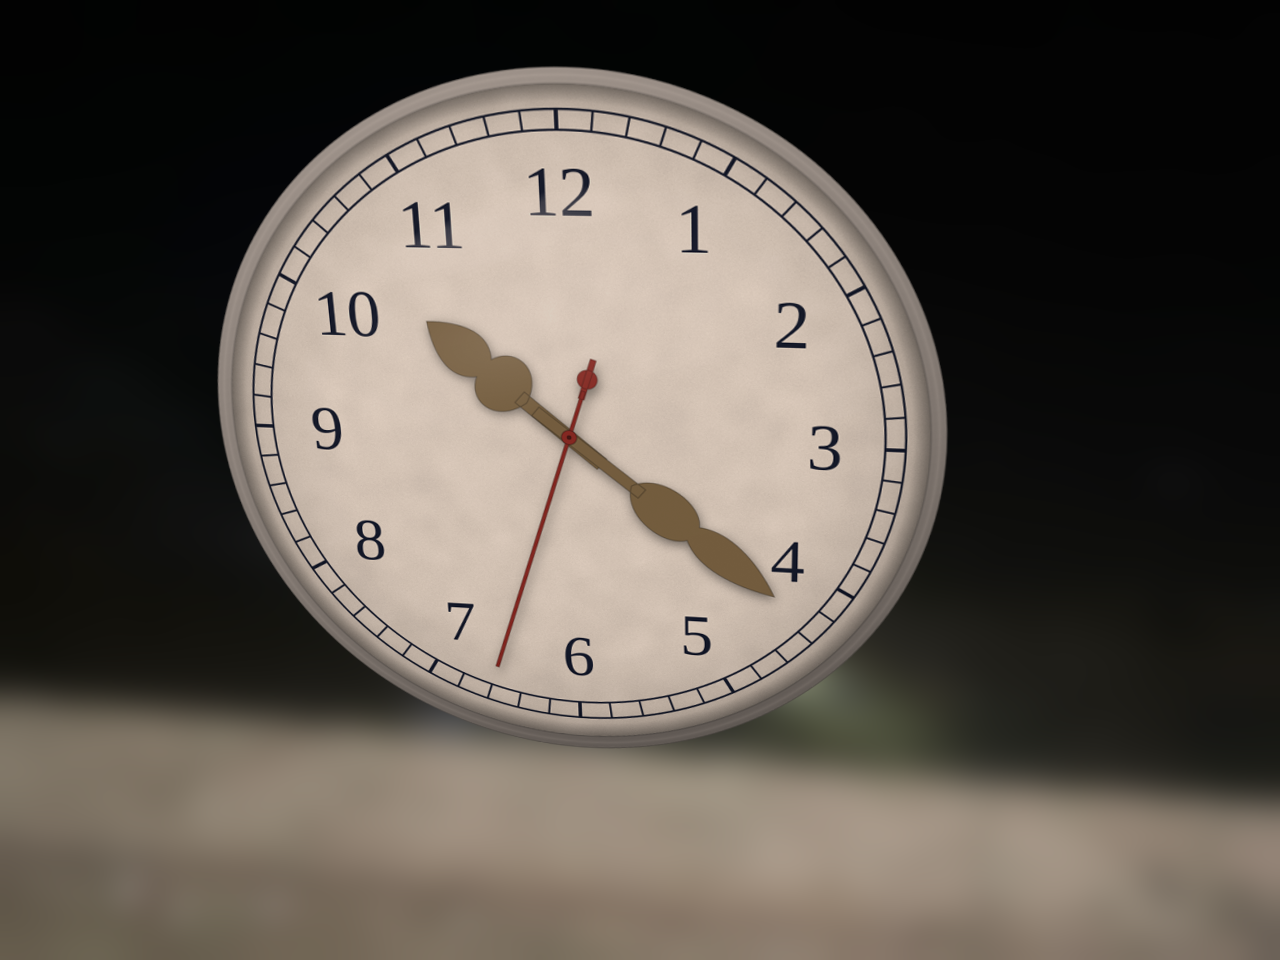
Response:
h=10 m=21 s=33
